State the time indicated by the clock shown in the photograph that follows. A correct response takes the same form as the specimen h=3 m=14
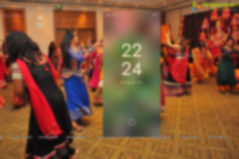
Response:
h=22 m=24
